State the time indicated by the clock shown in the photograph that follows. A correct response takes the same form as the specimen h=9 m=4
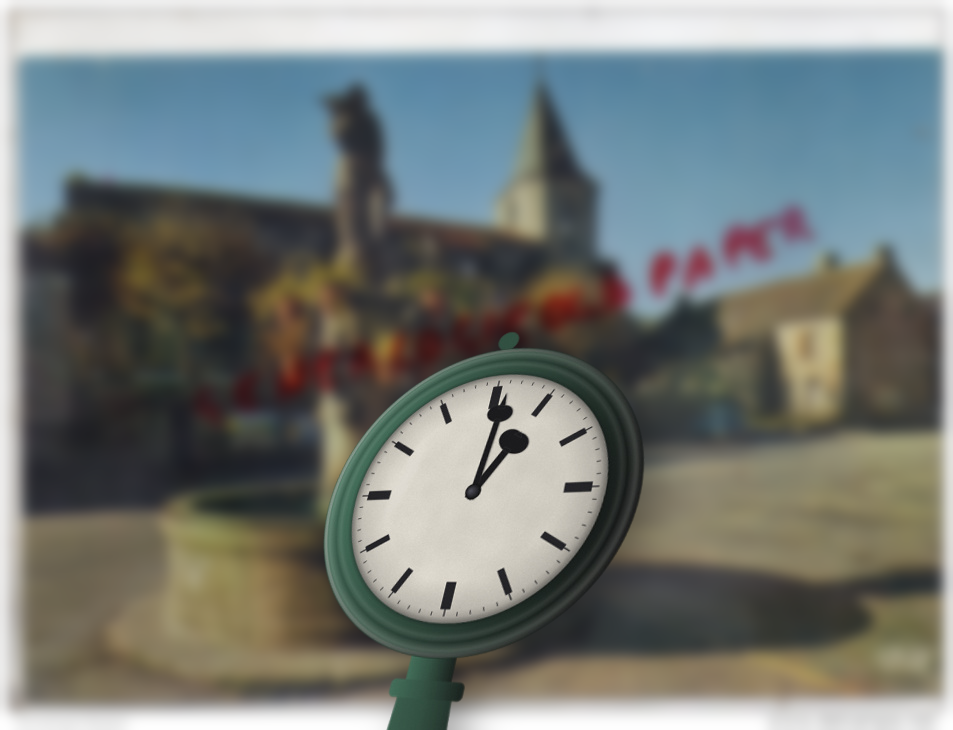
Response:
h=1 m=1
